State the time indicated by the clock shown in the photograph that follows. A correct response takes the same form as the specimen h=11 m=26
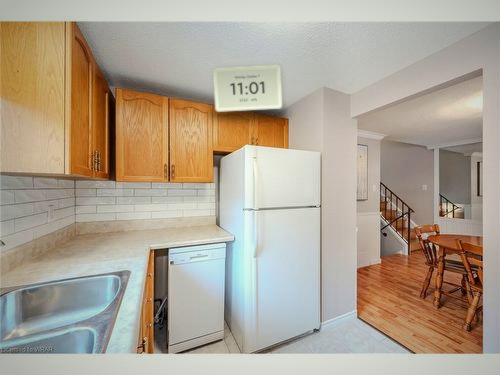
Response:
h=11 m=1
